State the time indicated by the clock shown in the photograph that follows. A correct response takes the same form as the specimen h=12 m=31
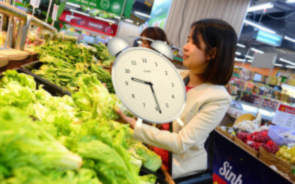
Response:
h=9 m=29
